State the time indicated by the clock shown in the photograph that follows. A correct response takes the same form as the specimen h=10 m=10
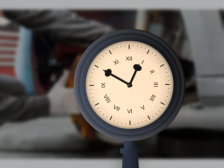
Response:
h=12 m=50
